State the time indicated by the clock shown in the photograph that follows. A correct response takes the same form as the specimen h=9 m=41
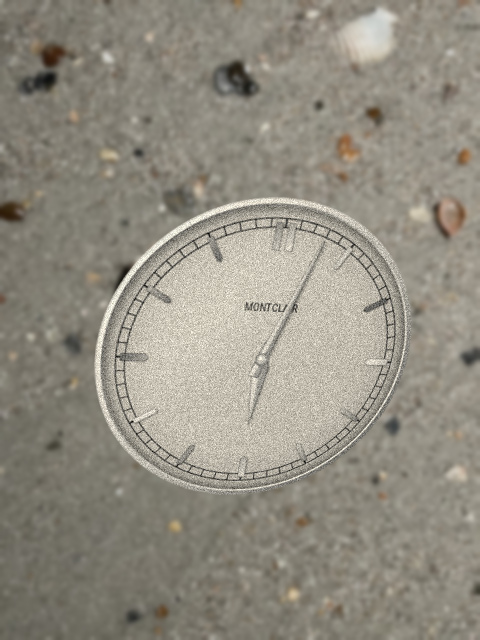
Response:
h=6 m=3
